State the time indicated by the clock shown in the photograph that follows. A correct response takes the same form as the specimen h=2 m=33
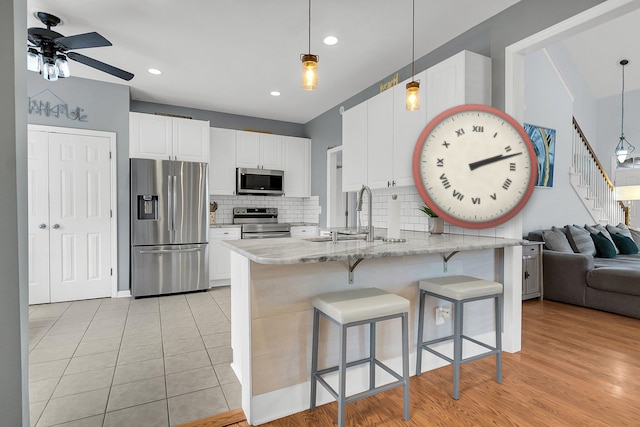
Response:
h=2 m=12
